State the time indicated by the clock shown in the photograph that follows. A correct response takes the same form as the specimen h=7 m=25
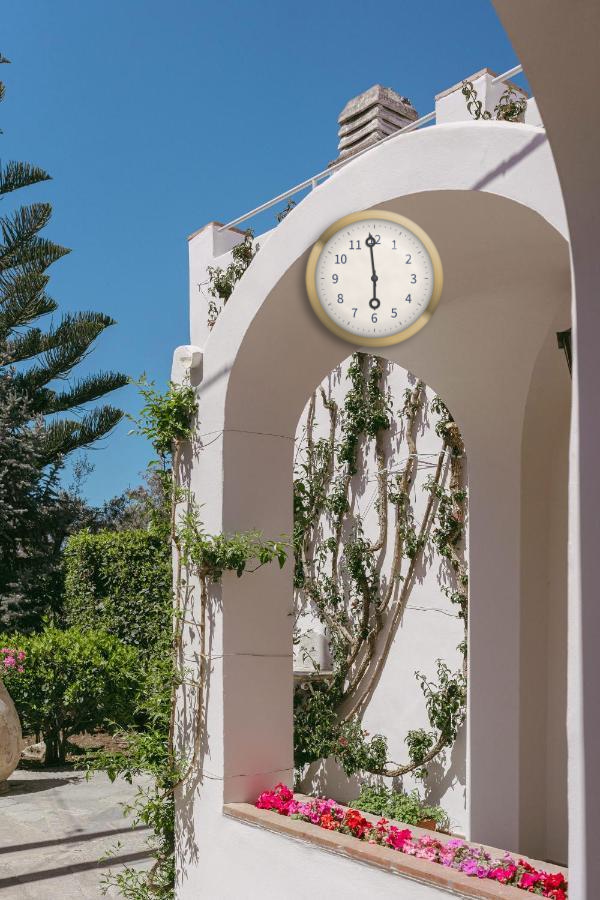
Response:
h=5 m=59
